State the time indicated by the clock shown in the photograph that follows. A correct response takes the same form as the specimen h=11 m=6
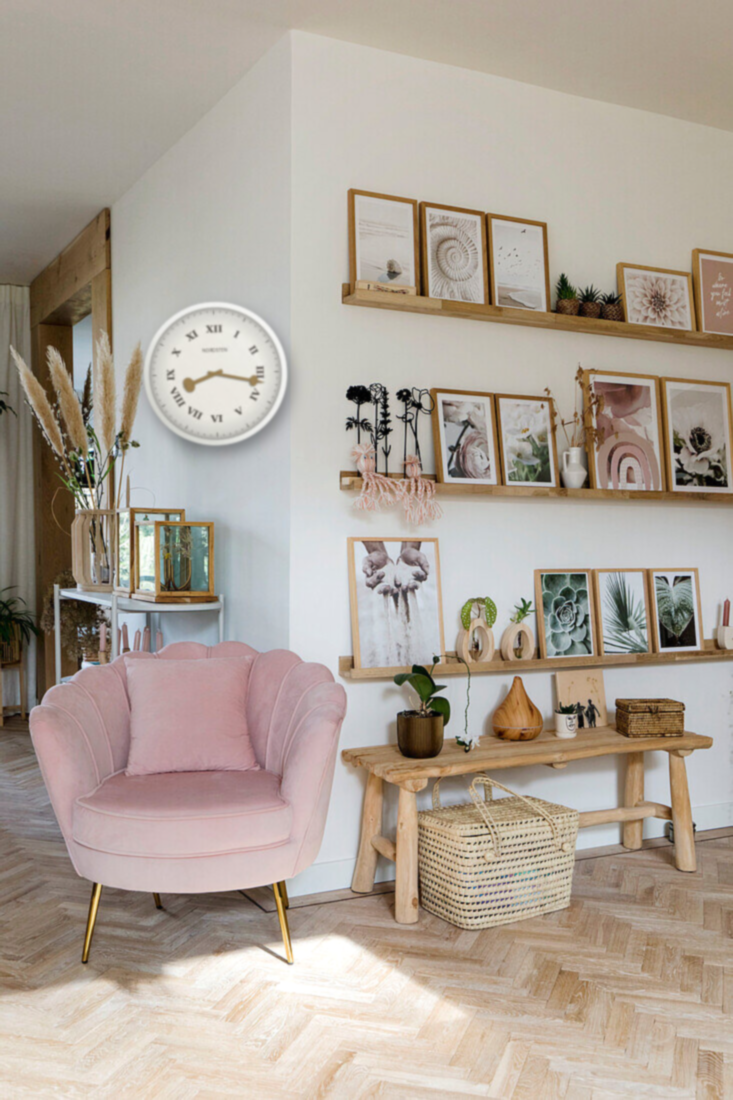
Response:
h=8 m=17
